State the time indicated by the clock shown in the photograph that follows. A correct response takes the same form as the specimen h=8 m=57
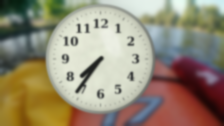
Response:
h=7 m=36
